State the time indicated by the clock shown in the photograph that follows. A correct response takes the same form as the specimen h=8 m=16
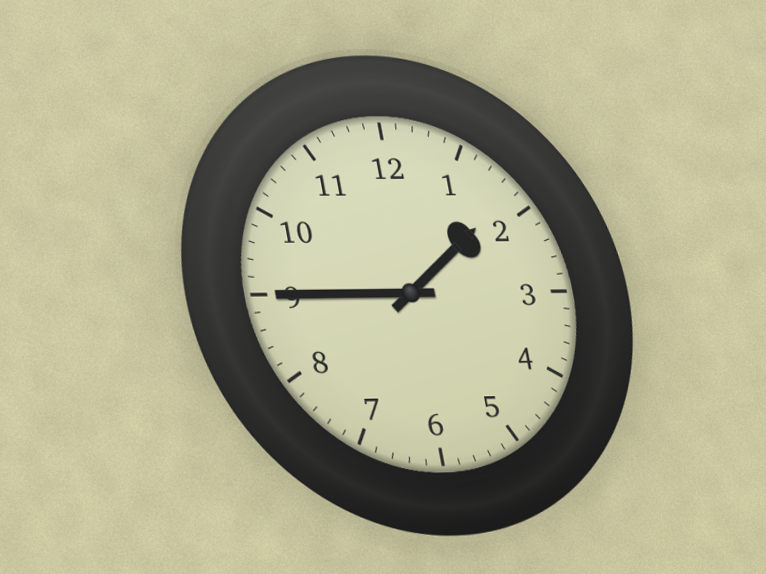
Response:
h=1 m=45
